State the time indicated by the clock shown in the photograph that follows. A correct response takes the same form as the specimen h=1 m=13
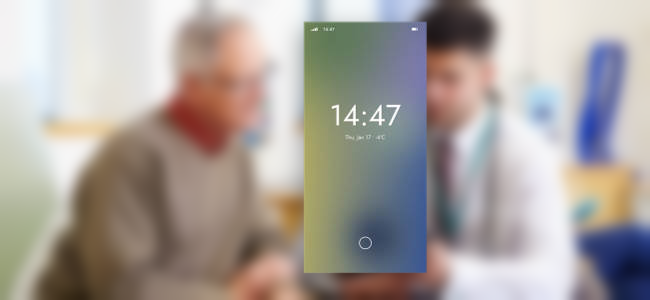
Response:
h=14 m=47
